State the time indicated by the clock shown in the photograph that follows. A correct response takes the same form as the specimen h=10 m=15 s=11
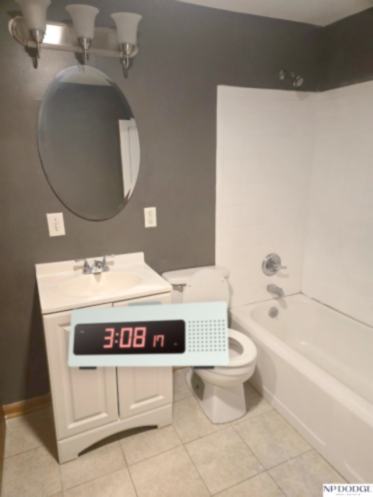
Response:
h=3 m=8 s=17
